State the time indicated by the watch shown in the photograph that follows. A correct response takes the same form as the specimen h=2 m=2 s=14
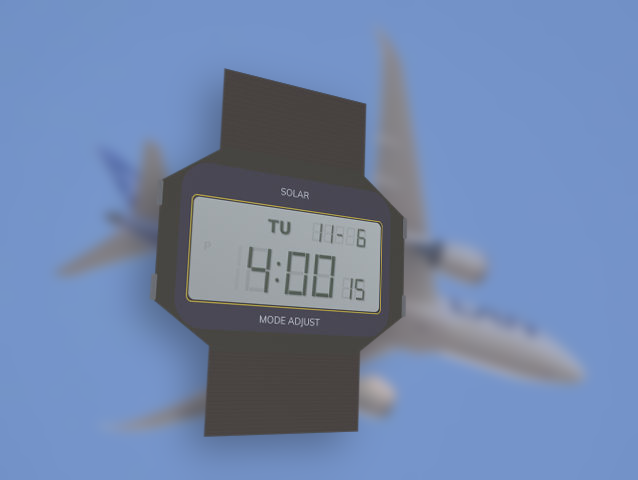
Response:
h=4 m=0 s=15
